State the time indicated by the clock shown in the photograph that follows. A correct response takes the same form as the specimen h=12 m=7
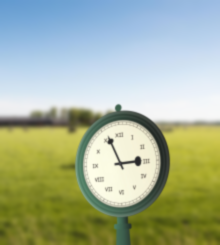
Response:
h=2 m=56
